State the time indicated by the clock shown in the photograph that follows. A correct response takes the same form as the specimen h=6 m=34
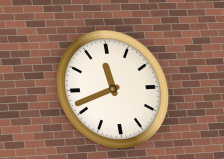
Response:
h=11 m=42
